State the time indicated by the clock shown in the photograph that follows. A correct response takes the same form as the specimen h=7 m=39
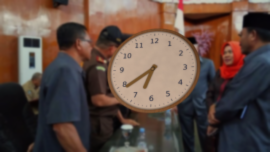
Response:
h=6 m=39
